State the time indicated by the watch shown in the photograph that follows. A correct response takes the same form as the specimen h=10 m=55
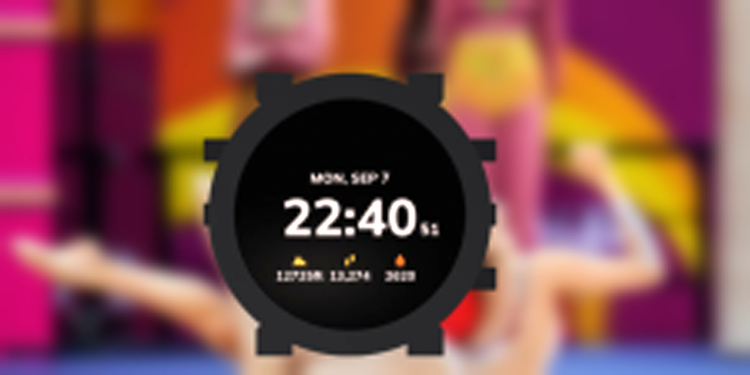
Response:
h=22 m=40
